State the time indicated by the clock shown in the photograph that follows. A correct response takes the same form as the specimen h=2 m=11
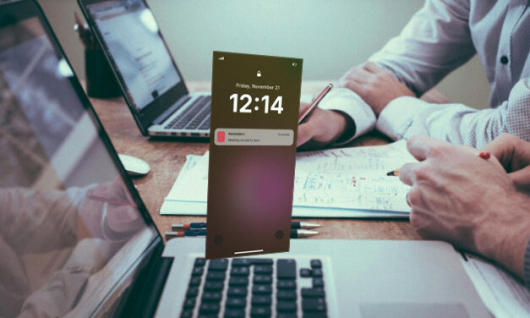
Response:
h=12 m=14
